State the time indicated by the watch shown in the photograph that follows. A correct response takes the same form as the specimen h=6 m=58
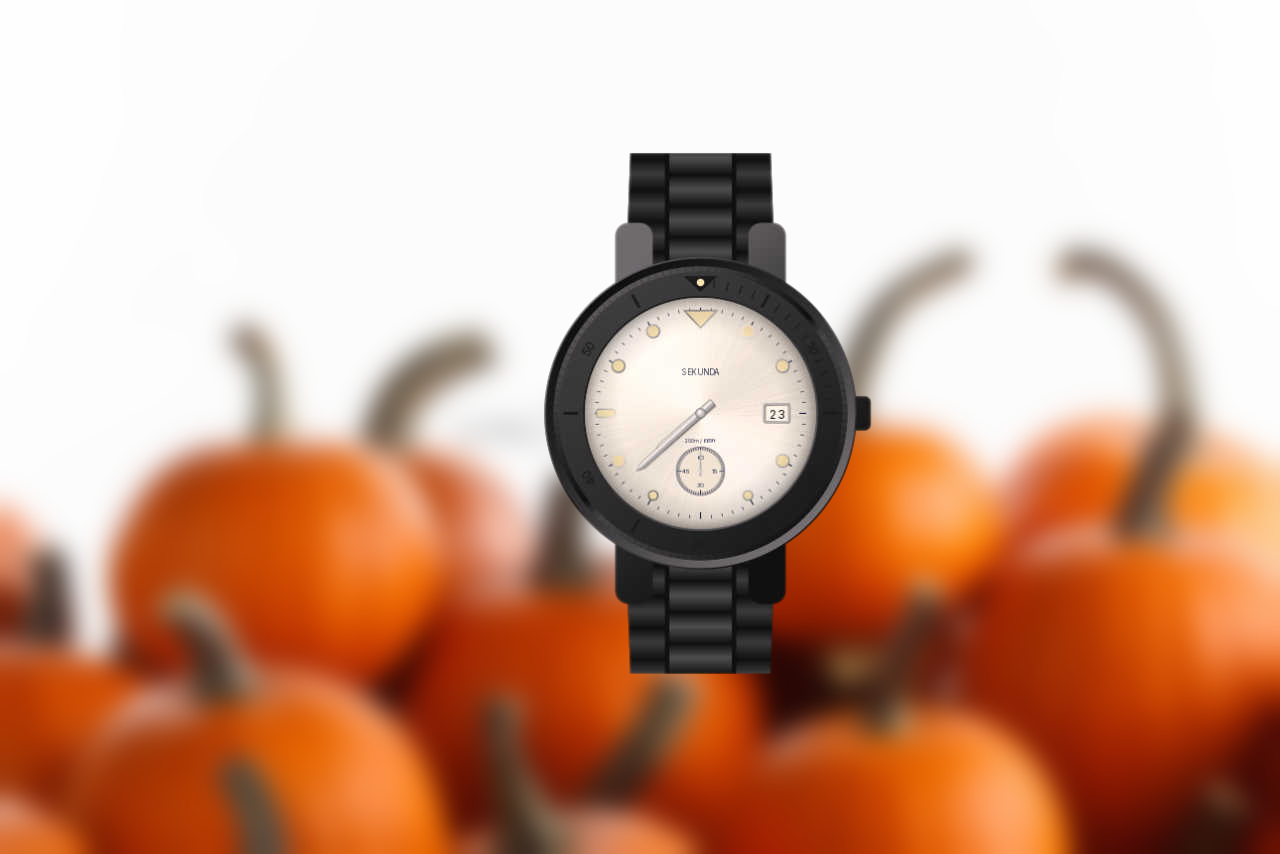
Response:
h=7 m=38
